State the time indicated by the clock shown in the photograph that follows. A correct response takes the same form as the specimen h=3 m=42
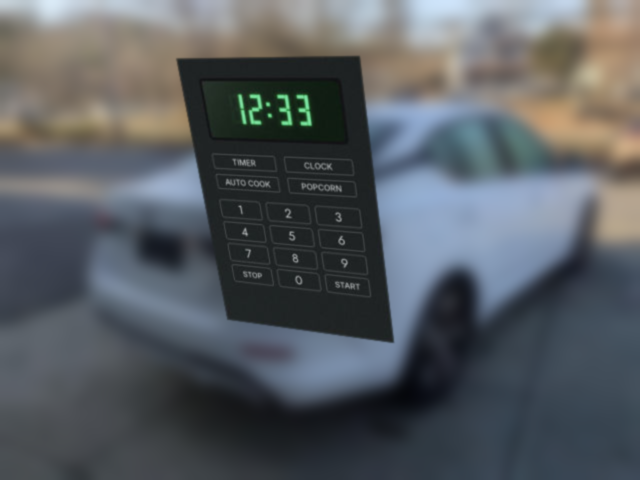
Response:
h=12 m=33
